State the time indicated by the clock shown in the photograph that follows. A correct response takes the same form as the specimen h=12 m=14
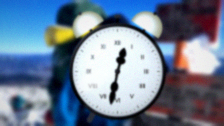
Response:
h=12 m=32
